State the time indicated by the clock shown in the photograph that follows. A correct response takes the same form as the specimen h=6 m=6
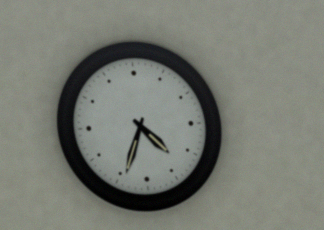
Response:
h=4 m=34
